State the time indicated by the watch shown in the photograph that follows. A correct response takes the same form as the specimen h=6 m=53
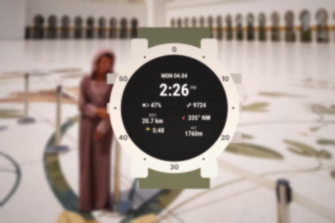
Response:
h=2 m=26
